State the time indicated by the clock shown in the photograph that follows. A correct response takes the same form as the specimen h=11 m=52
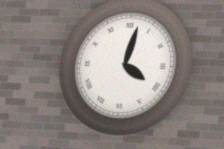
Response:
h=4 m=2
